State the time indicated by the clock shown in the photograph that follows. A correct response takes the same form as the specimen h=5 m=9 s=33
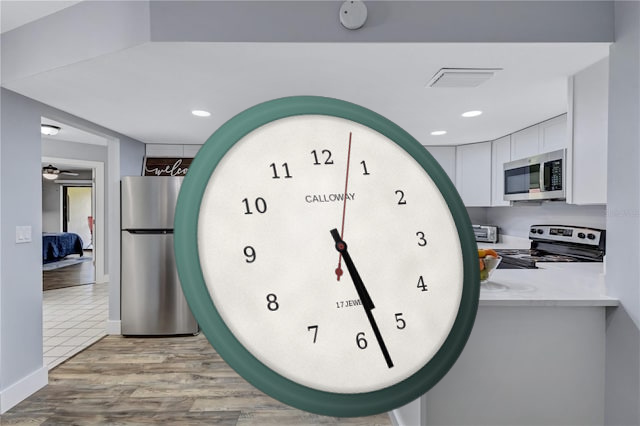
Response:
h=5 m=28 s=3
